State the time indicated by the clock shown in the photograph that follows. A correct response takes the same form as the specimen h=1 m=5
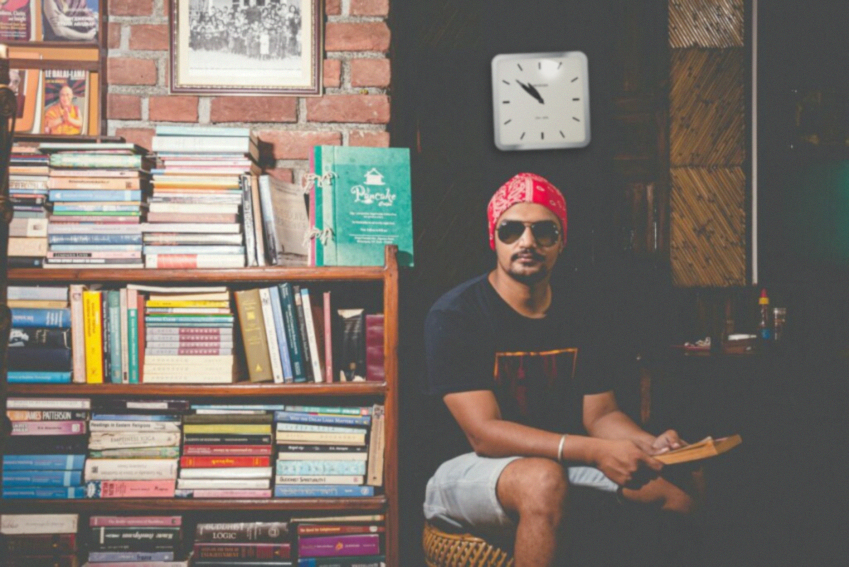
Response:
h=10 m=52
